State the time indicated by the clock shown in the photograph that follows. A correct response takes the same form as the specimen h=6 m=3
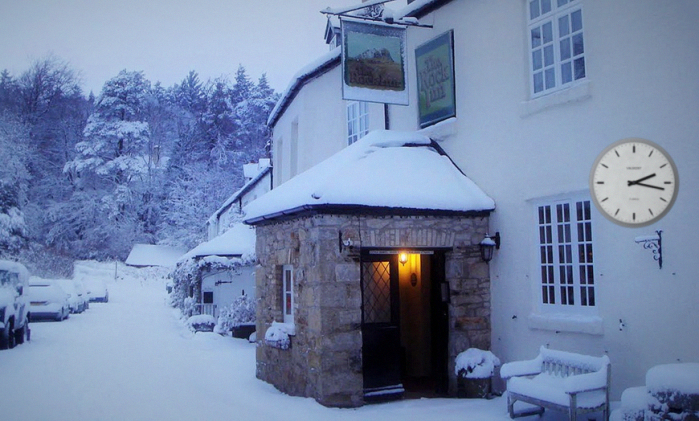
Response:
h=2 m=17
